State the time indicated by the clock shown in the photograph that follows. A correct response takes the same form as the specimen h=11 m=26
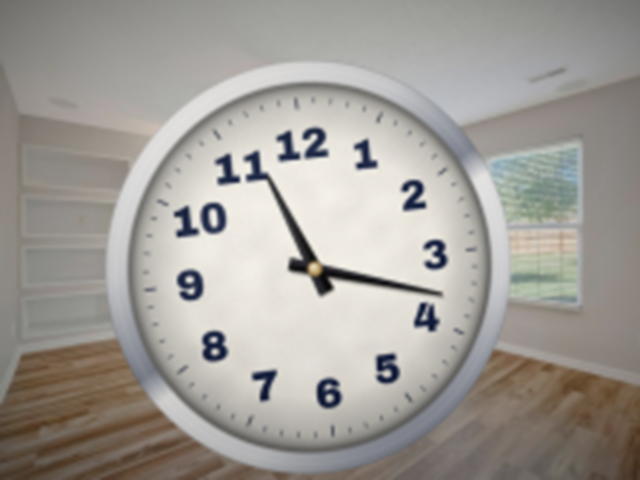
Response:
h=11 m=18
